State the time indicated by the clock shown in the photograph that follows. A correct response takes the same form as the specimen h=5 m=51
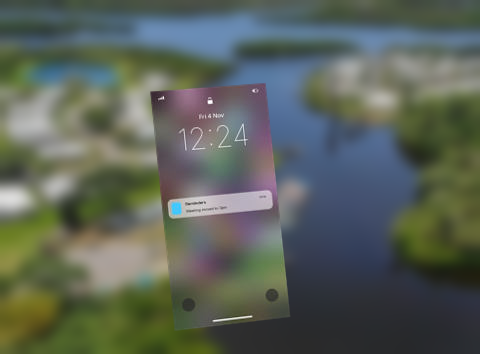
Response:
h=12 m=24
